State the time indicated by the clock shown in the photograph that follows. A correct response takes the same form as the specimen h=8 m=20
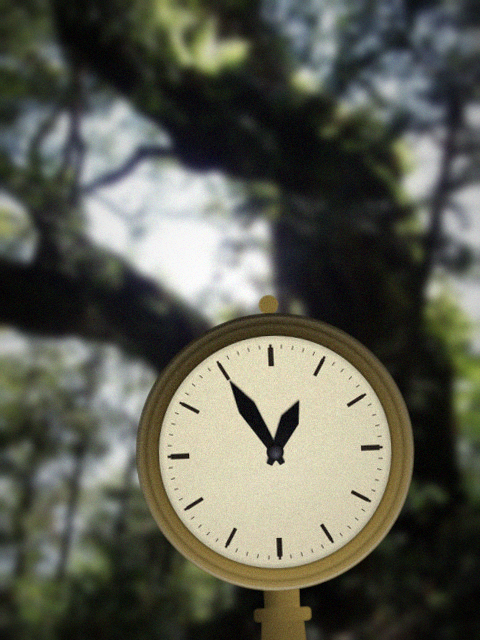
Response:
h=12 m=55
